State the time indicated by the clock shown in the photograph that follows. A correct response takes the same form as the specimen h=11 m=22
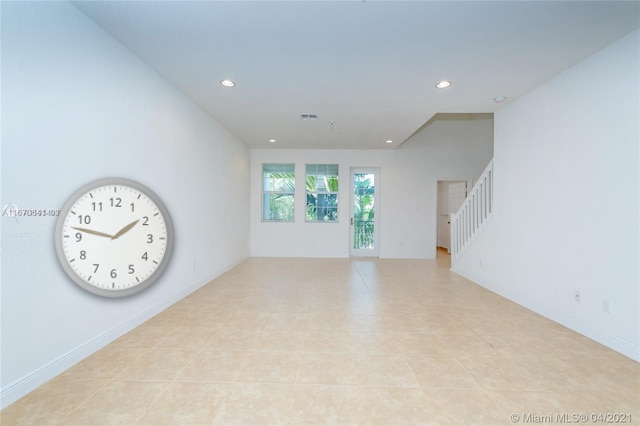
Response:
h=1 m=47
